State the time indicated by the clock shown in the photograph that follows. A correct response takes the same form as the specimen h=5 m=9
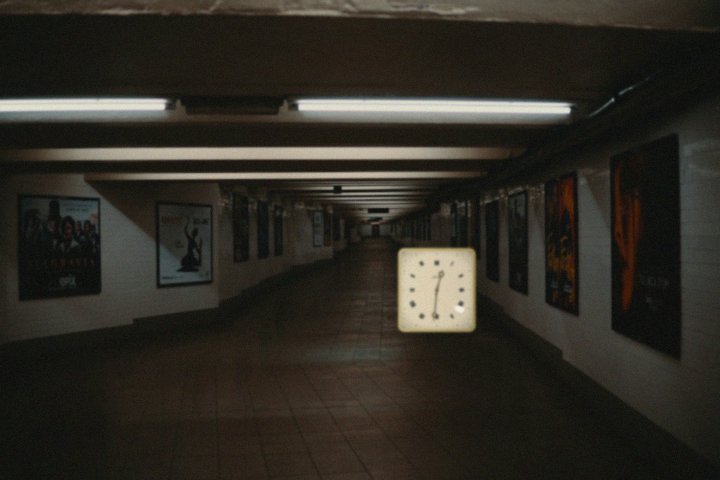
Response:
h=12 m=31
